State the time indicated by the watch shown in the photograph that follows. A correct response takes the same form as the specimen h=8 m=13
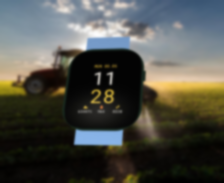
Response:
h=11 m=28
